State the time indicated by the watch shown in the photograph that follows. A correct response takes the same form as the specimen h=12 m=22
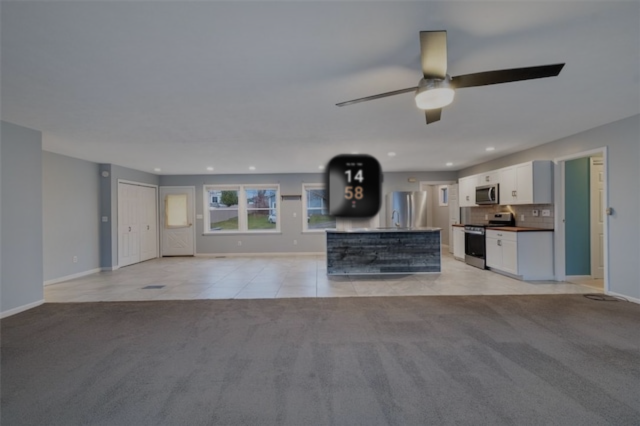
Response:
h=14 m=58
